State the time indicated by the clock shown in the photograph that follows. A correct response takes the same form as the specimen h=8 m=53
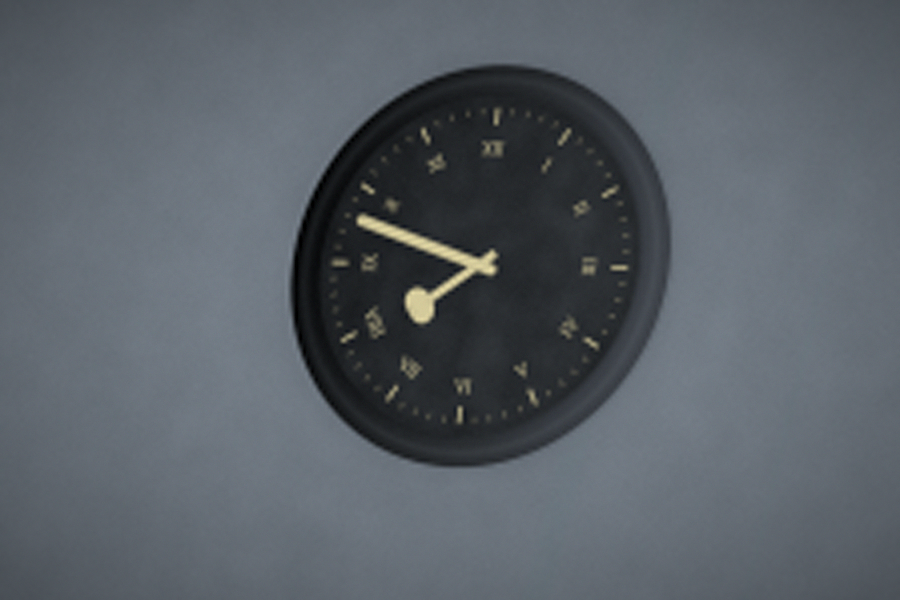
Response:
h=7 m=48
